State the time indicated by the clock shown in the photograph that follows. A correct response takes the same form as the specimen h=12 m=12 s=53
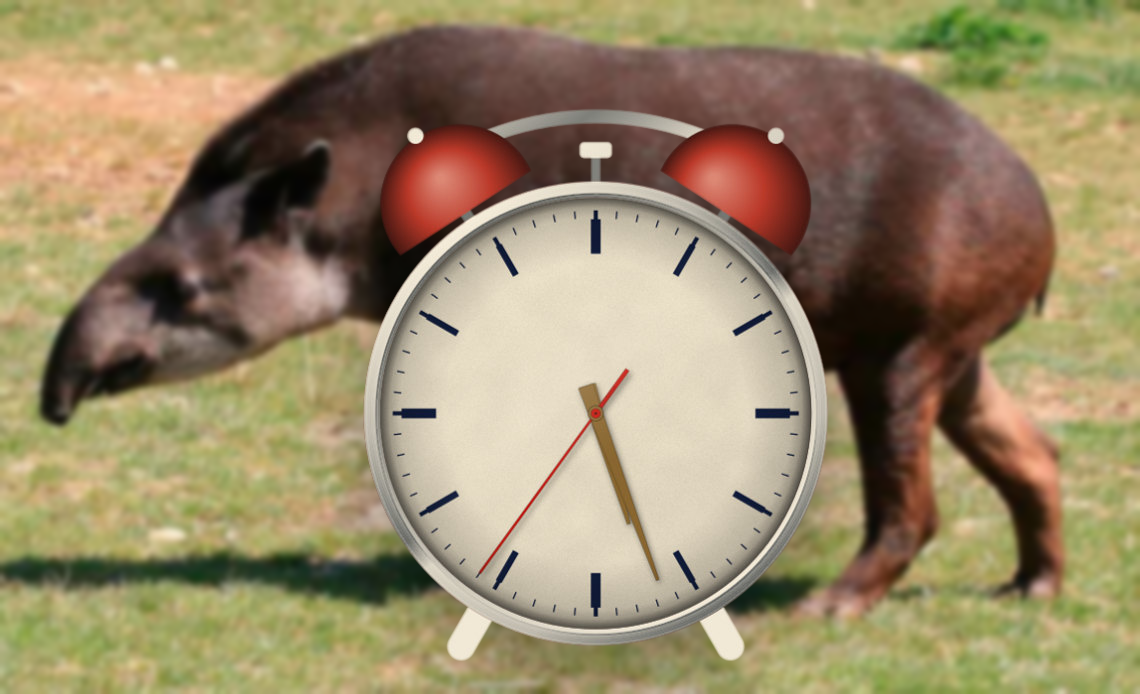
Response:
h=5 m=26 s=36
